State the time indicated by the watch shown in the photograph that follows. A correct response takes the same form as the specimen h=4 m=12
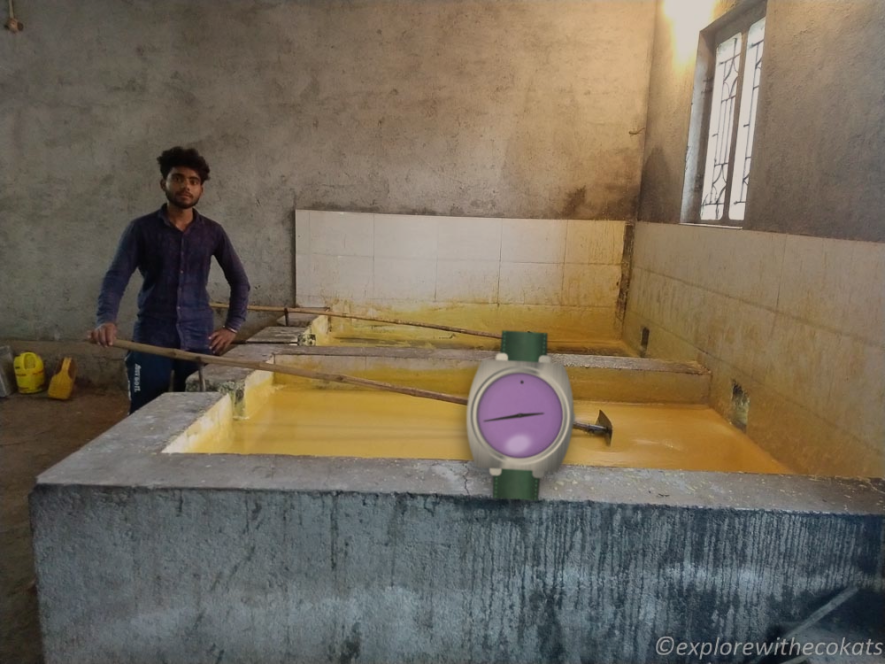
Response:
h=2 m=43
